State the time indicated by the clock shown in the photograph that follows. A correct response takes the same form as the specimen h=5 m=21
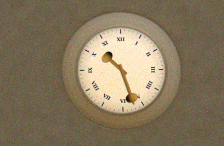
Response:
h=10 m=27
